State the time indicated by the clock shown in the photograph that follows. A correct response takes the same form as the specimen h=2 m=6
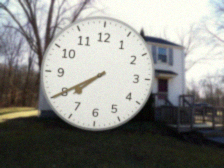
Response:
h=7 m=40
